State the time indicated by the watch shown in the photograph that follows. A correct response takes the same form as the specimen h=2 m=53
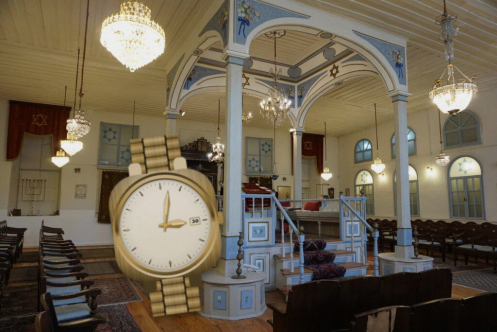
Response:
h=3 m=2
